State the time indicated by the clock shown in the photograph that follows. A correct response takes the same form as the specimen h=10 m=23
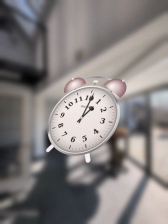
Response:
h=1 m=1
